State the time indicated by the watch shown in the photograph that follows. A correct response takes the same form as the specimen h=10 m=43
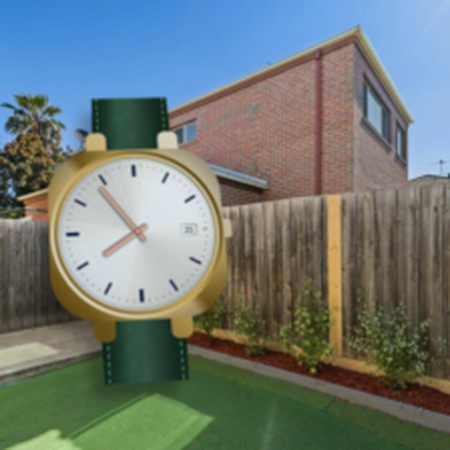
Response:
h=7 m=54
